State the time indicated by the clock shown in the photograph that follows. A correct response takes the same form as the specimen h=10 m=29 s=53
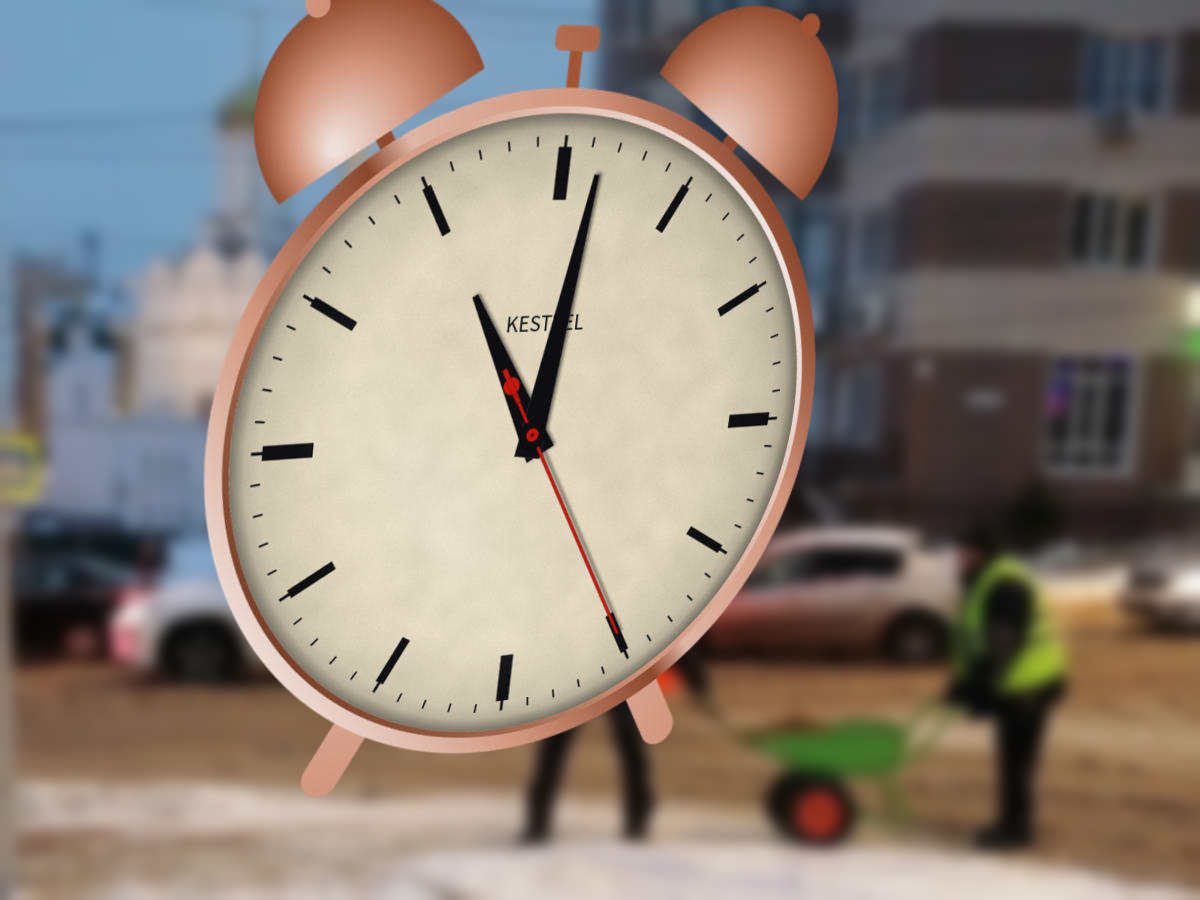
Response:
h=11 m=1 s=25
